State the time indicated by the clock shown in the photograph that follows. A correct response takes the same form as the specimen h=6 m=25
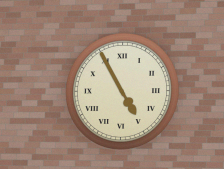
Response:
h=4 m=55
